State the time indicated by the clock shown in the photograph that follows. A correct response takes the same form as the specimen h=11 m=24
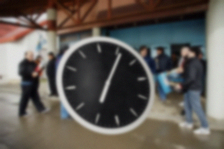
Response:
h=7 m=6
